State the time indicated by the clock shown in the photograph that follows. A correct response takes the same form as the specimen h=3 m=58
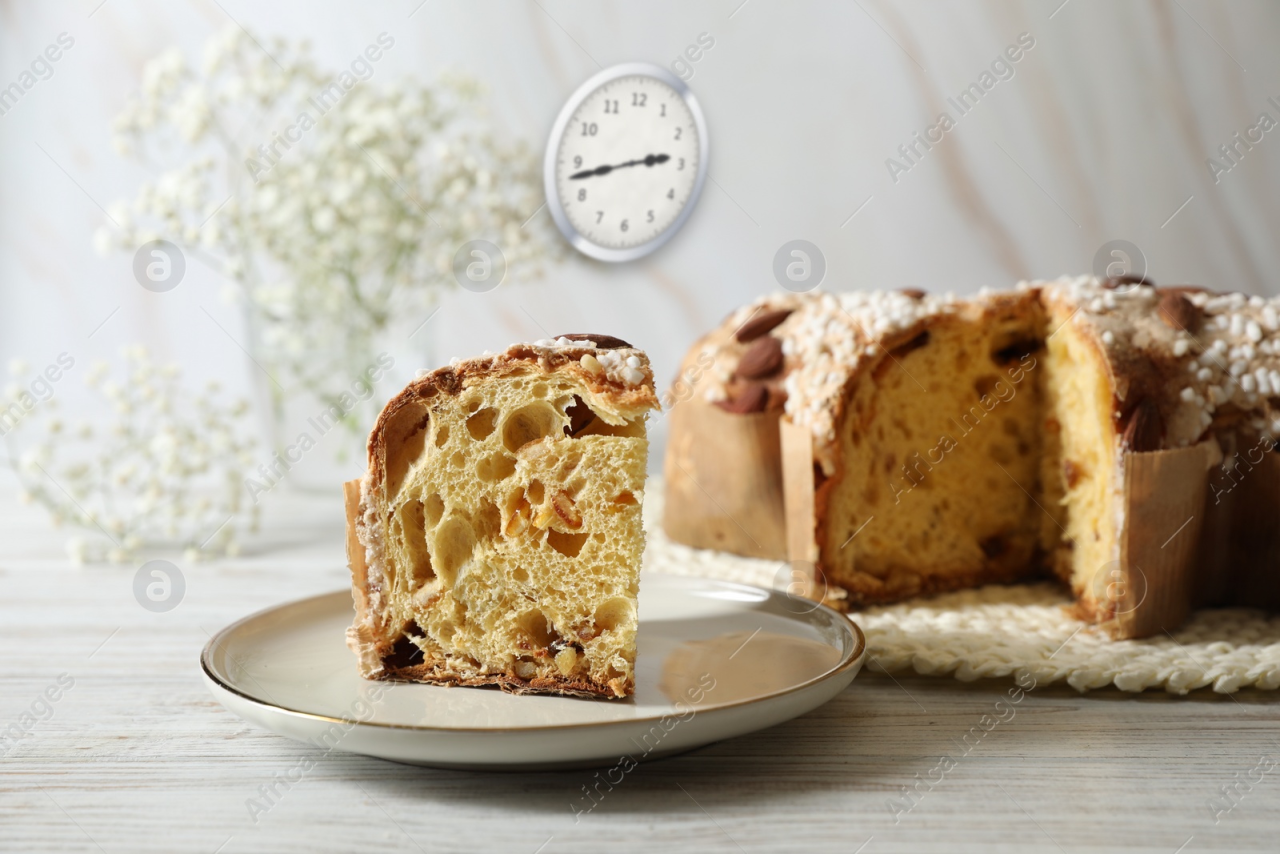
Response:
h=2 m=43
